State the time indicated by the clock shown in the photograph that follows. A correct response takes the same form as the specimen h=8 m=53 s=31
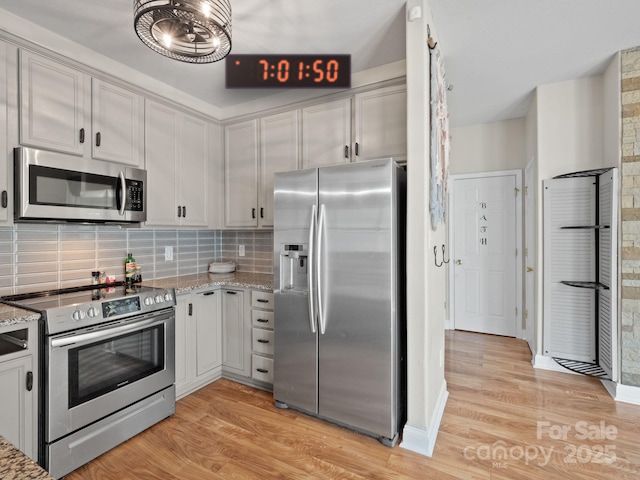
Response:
h=7 m=1 s=50
